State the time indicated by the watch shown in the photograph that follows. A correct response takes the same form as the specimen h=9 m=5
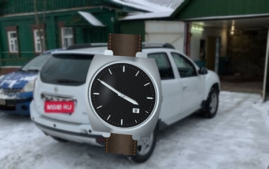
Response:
h=3 m=50
